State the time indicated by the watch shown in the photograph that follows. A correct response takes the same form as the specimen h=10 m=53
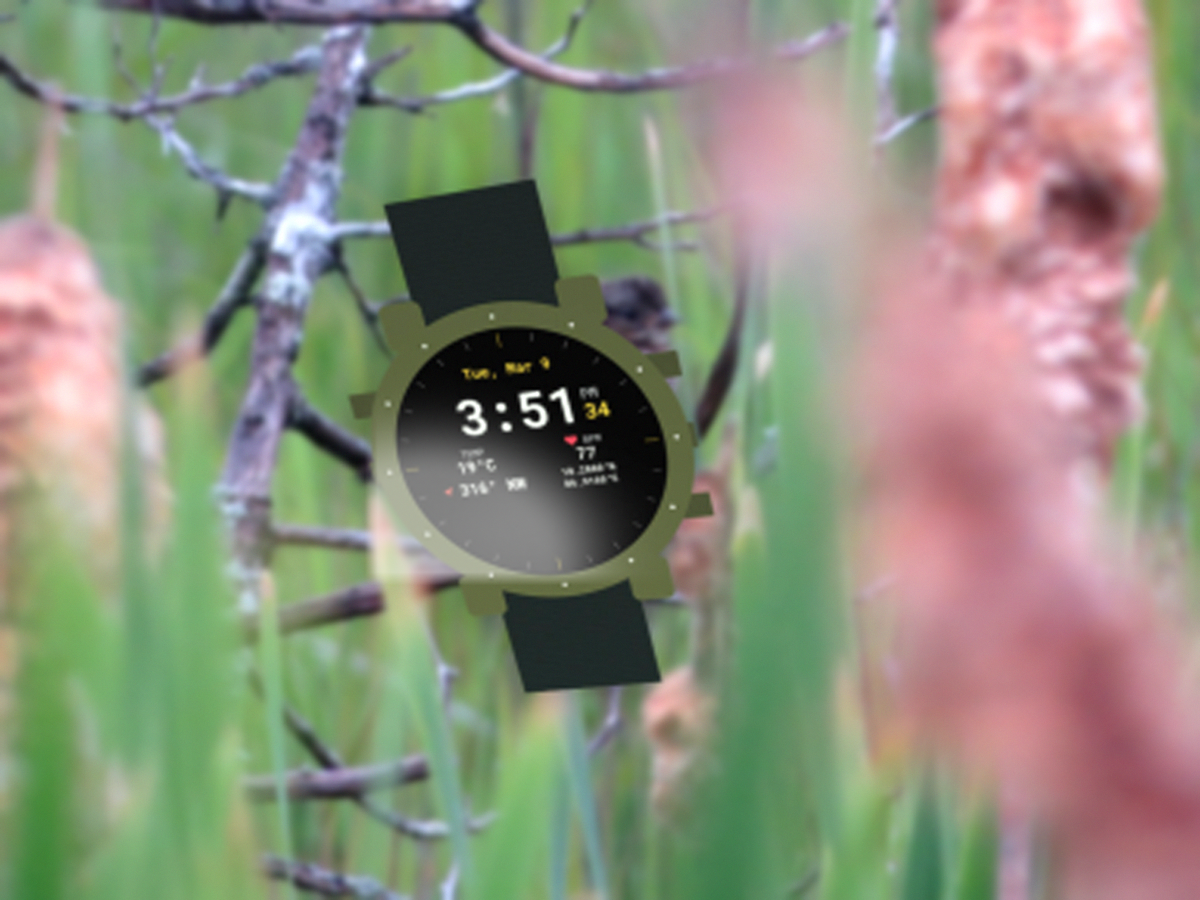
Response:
h=3 m=51
